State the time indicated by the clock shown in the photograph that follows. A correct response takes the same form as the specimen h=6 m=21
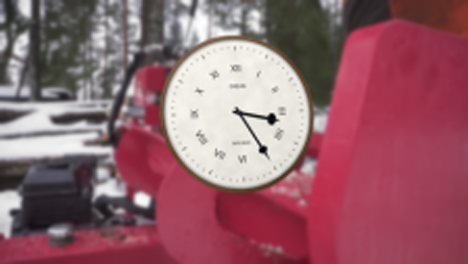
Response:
h=3 m=25
